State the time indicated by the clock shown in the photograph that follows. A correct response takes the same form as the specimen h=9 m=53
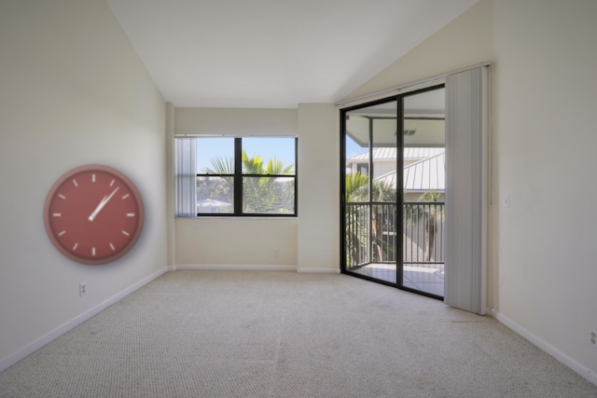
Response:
h=1 m=7
